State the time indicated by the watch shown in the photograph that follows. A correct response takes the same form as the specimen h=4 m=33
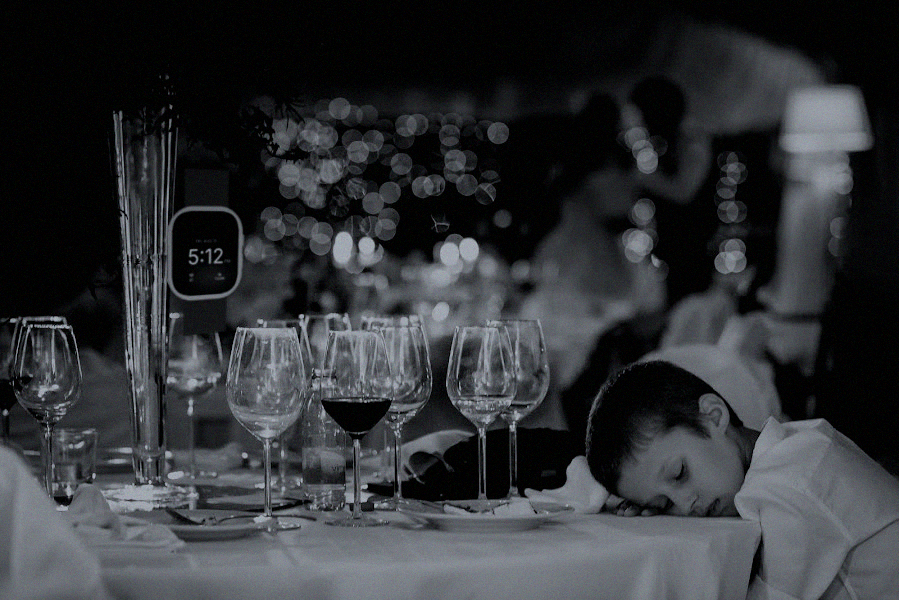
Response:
h=5 m=12
